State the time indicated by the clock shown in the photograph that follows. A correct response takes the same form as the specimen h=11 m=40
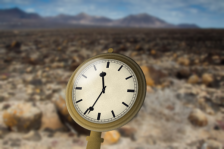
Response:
h=11 m=34
